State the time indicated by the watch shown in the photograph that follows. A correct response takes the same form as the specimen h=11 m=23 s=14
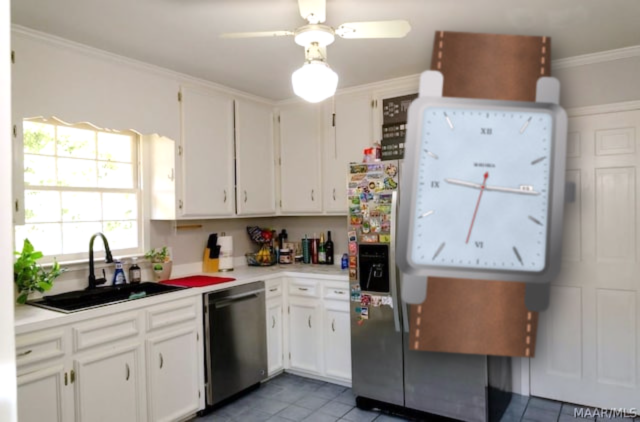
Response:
h=9 m=15 s=32
